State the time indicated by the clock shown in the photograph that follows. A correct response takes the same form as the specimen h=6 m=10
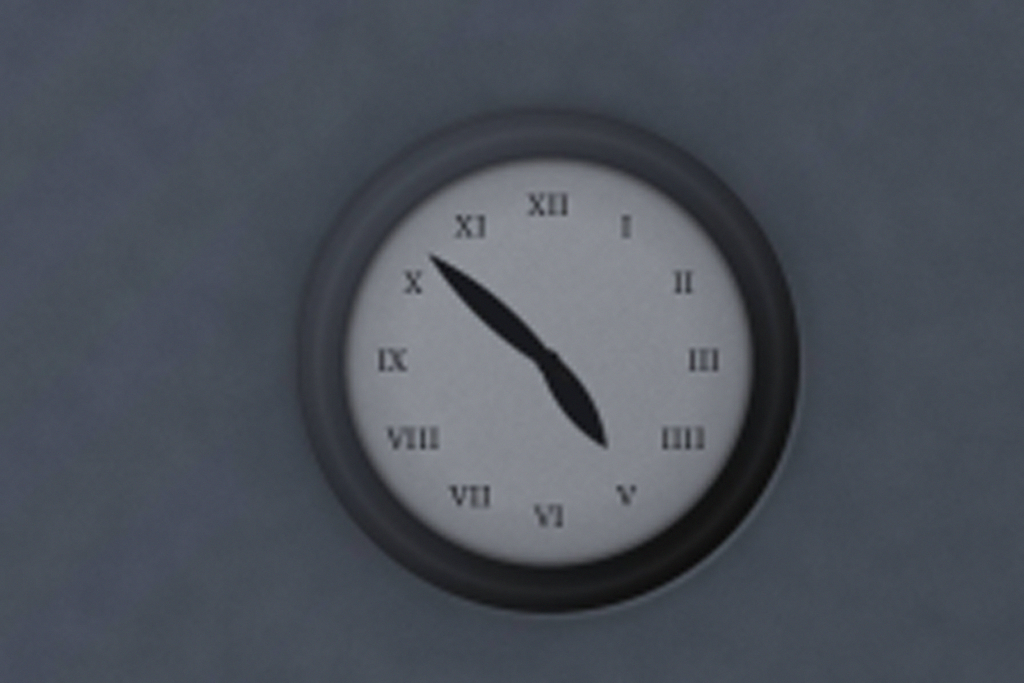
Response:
h=4 m=52
